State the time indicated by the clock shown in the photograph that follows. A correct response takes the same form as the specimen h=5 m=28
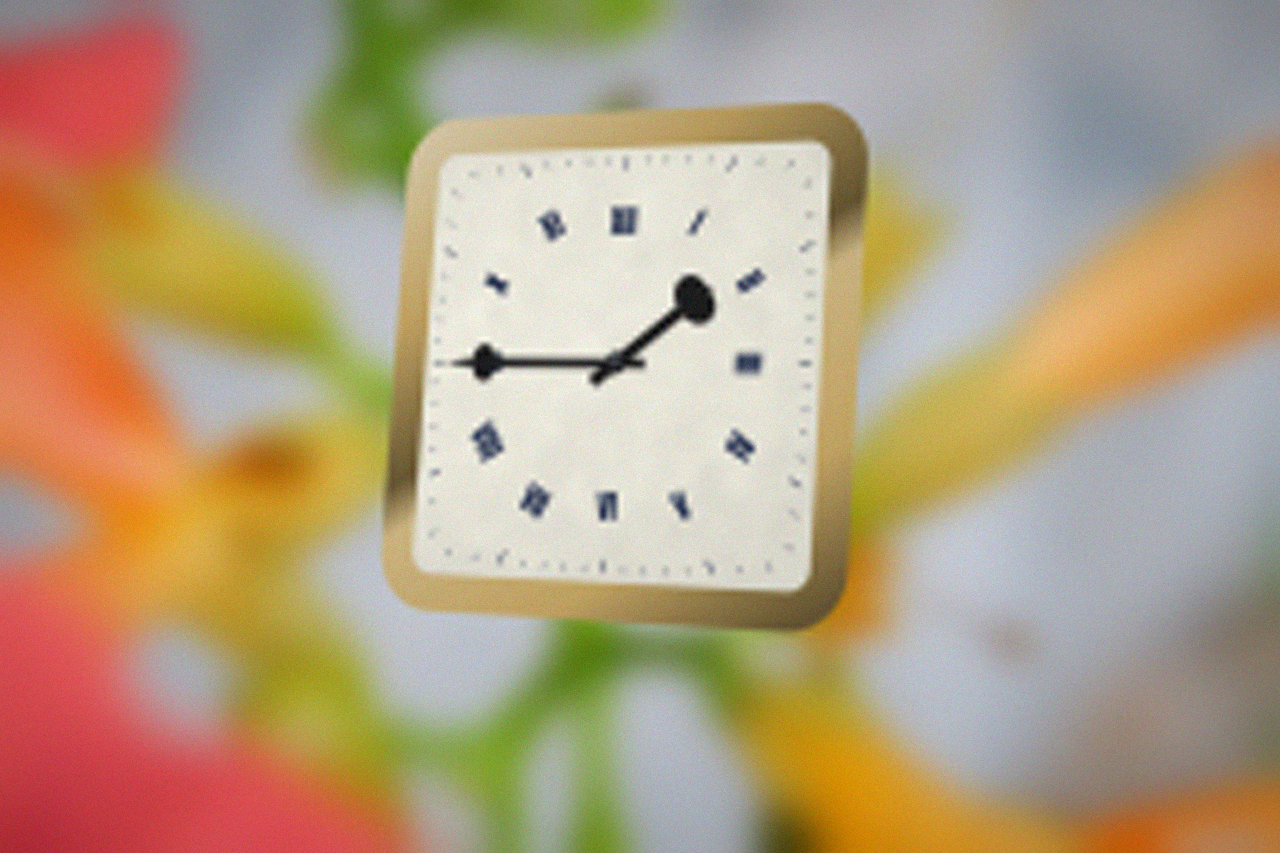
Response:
h=1 m=45
